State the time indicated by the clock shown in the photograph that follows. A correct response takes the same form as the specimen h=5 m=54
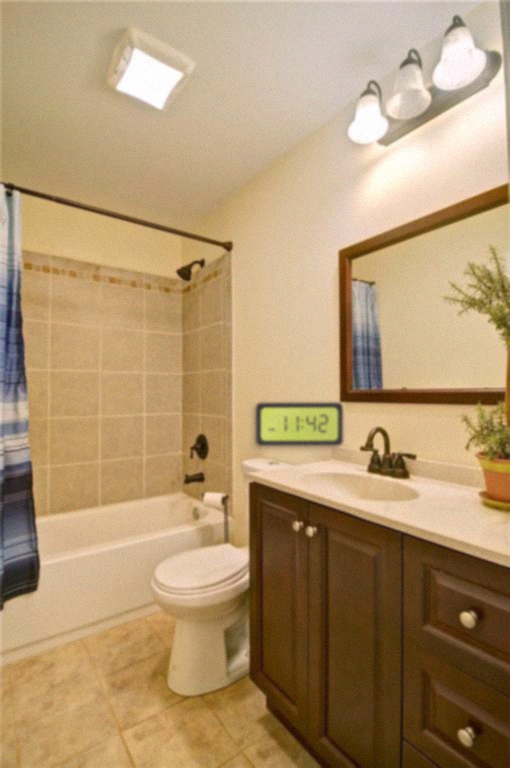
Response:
h=11 m=42
